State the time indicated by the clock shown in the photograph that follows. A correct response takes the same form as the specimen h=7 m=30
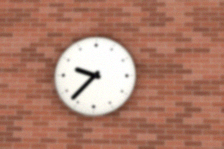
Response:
h=9 m=37
